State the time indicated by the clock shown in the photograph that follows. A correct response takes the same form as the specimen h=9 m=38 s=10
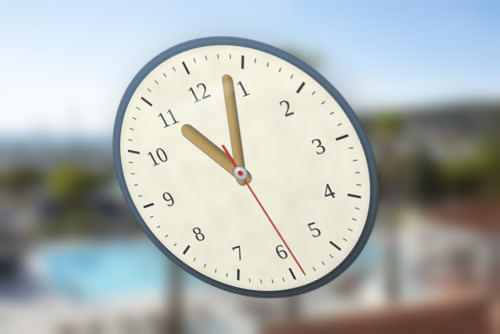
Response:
h=11 m=3 s=29
